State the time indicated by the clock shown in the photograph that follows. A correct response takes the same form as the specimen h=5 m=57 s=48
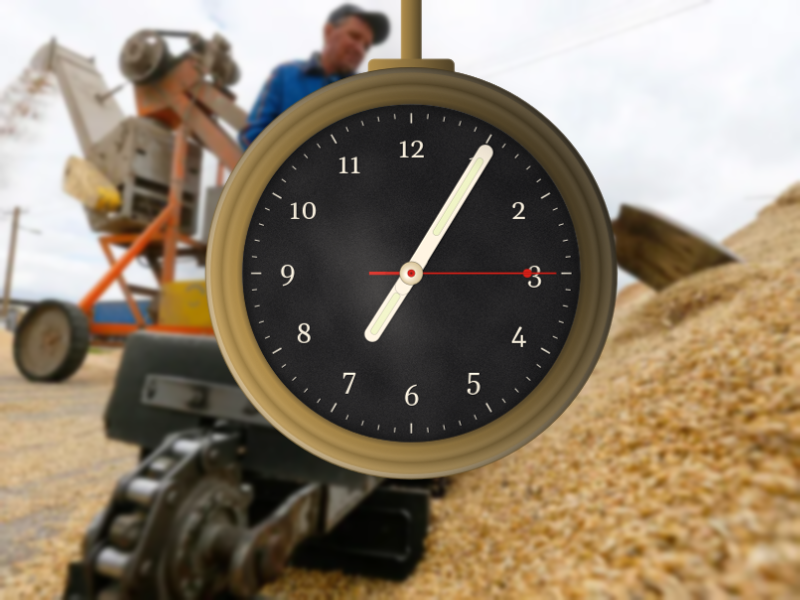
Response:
h=7 m=5 s=15
